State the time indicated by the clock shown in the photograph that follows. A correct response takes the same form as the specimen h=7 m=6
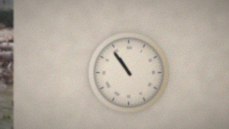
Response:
h=10 m=54
